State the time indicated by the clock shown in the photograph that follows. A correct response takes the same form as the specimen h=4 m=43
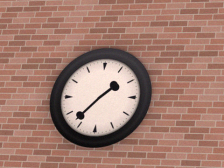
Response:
h=1 m=37
